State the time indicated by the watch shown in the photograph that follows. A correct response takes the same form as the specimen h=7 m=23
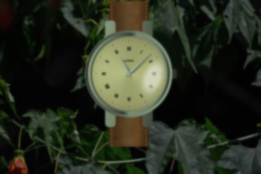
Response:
h=11 m=8
